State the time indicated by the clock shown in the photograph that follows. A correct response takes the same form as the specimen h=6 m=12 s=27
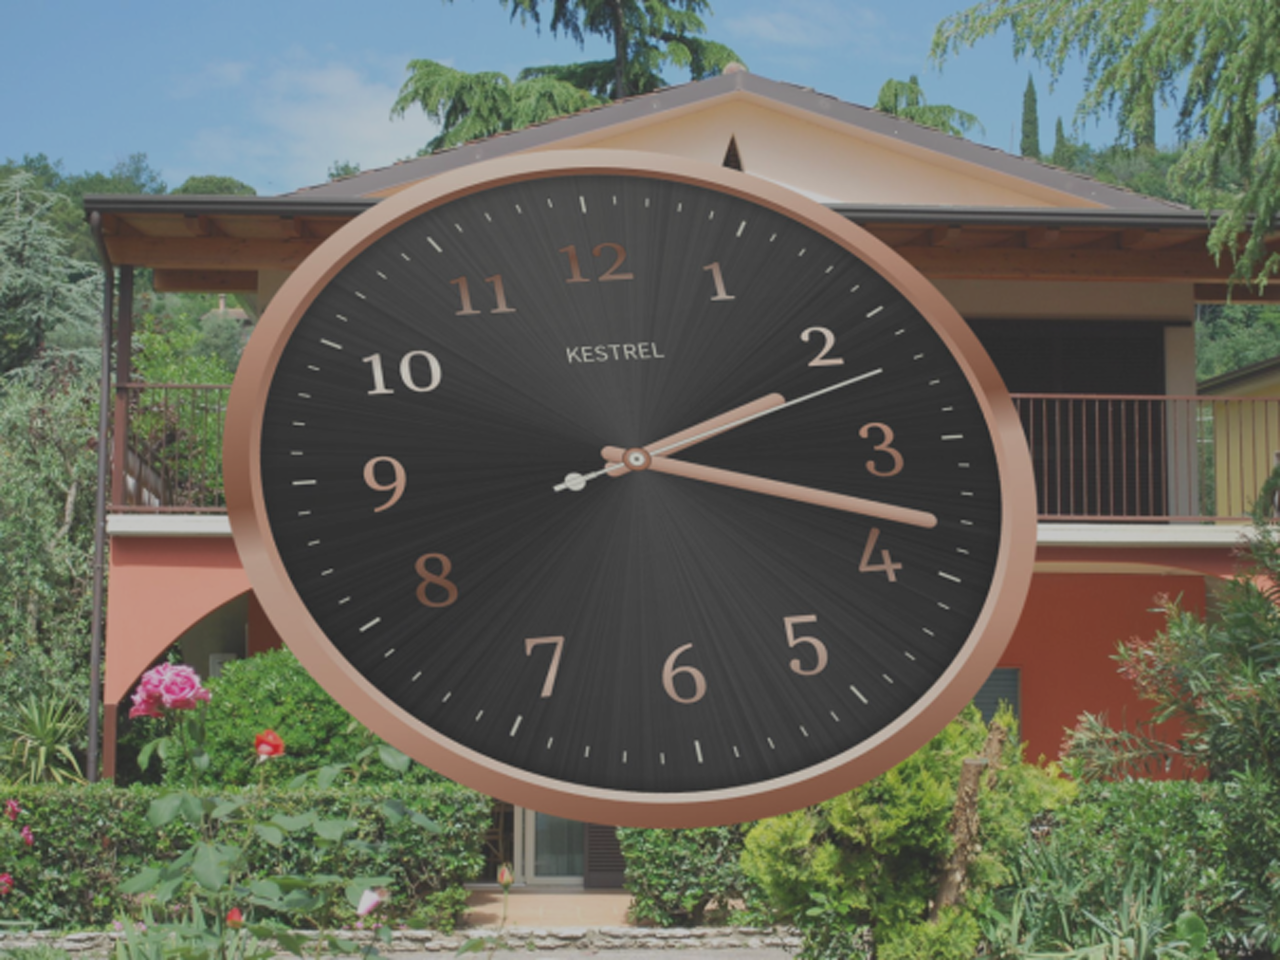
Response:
h=2 m=18 s=12
